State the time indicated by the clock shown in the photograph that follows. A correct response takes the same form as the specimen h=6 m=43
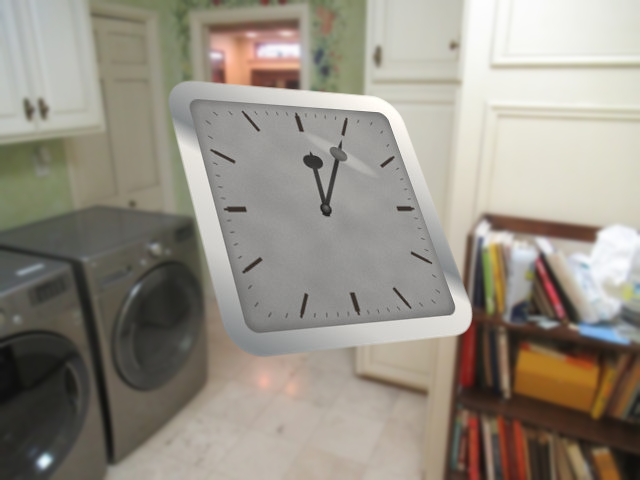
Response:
h=12 m=5
